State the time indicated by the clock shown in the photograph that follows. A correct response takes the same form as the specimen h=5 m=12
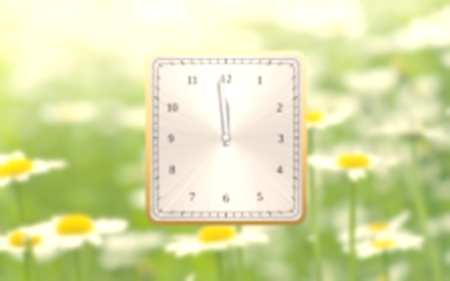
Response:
h=11 m=59
